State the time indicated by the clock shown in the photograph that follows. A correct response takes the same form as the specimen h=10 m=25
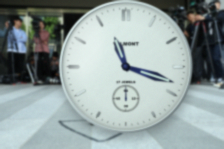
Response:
h=11 m=18
